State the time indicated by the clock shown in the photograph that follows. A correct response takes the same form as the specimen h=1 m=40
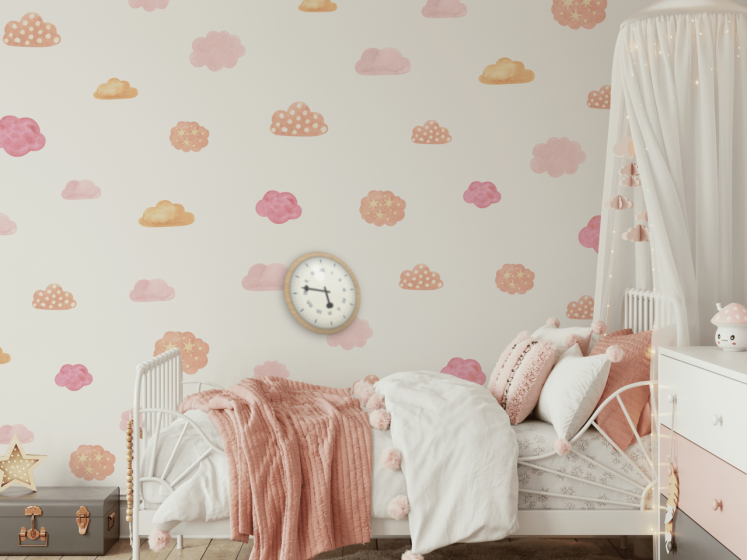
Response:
h=5 m=47
